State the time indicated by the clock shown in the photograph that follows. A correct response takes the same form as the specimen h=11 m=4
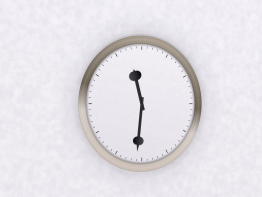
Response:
h=11 m=31
